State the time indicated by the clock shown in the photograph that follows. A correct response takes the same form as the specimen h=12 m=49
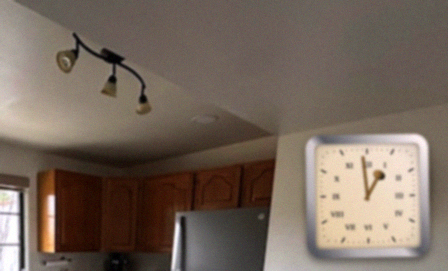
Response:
h=12 m=59
